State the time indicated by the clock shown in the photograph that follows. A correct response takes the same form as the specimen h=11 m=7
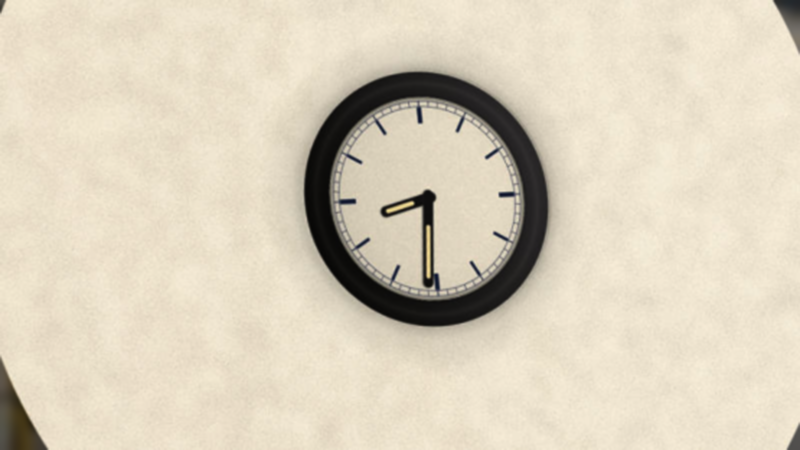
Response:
h=8 m=31
